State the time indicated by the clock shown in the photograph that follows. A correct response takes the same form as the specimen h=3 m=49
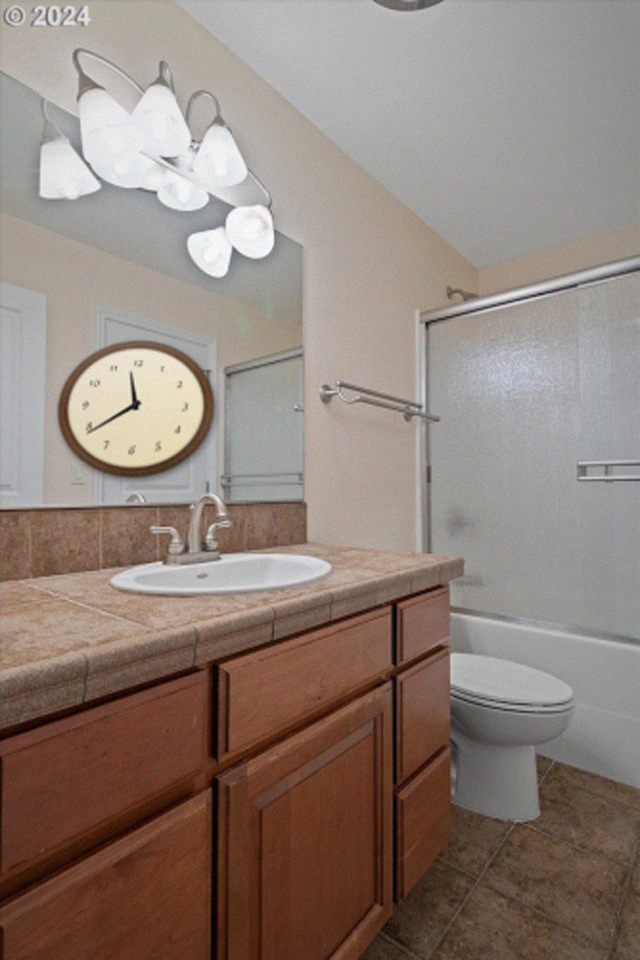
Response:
h=11 m=39
